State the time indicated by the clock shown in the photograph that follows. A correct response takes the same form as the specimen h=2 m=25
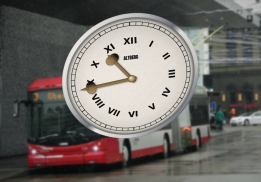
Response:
h=10 m=44
